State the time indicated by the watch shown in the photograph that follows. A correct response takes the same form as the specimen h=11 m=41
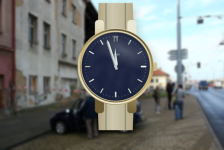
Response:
h=11 m=57
